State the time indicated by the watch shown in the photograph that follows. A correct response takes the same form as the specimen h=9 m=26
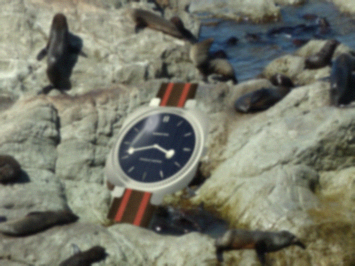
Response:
h=3 m=42
